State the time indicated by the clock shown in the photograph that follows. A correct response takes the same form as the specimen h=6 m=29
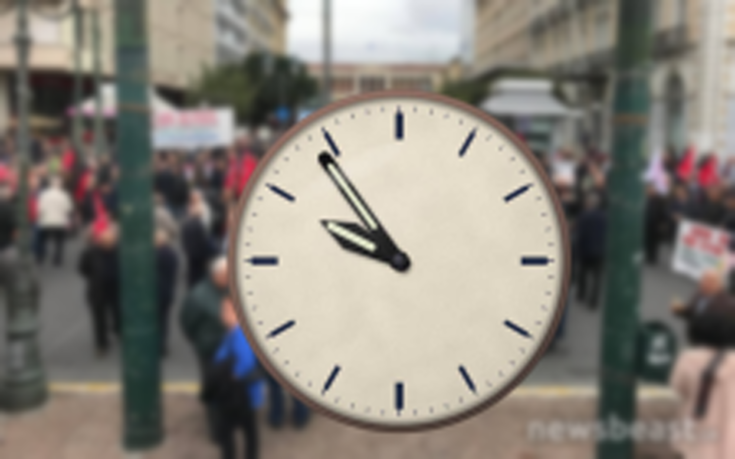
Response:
h=9 m=54
